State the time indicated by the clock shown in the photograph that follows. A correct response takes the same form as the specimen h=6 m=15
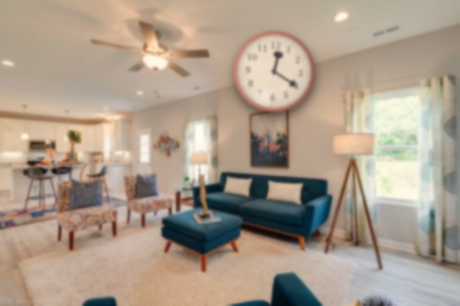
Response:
h=12 m=20
